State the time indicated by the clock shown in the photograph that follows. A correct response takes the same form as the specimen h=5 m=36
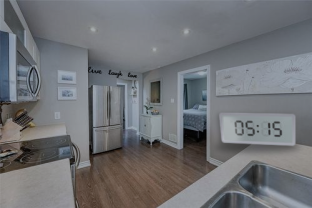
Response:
h=5 m=15
